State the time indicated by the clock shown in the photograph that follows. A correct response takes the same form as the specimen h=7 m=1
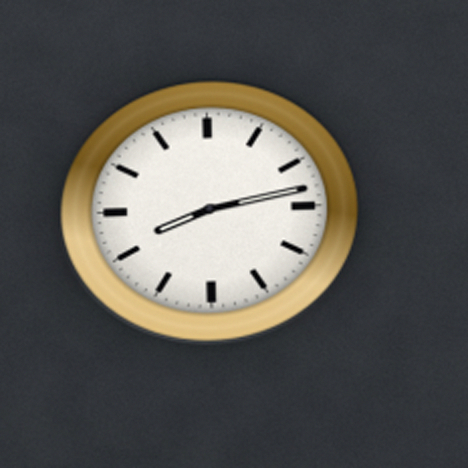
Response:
h=8 m=13
